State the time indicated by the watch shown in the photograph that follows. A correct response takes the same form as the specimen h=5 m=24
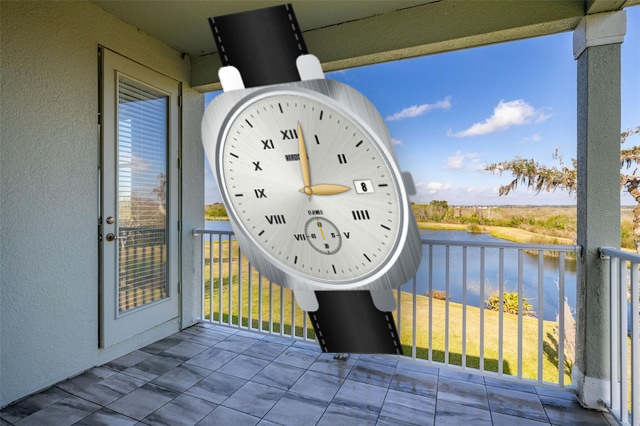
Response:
h=3 m=2
